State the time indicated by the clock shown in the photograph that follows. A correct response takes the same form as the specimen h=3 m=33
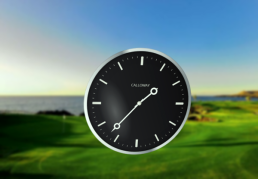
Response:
h=1 m=37
